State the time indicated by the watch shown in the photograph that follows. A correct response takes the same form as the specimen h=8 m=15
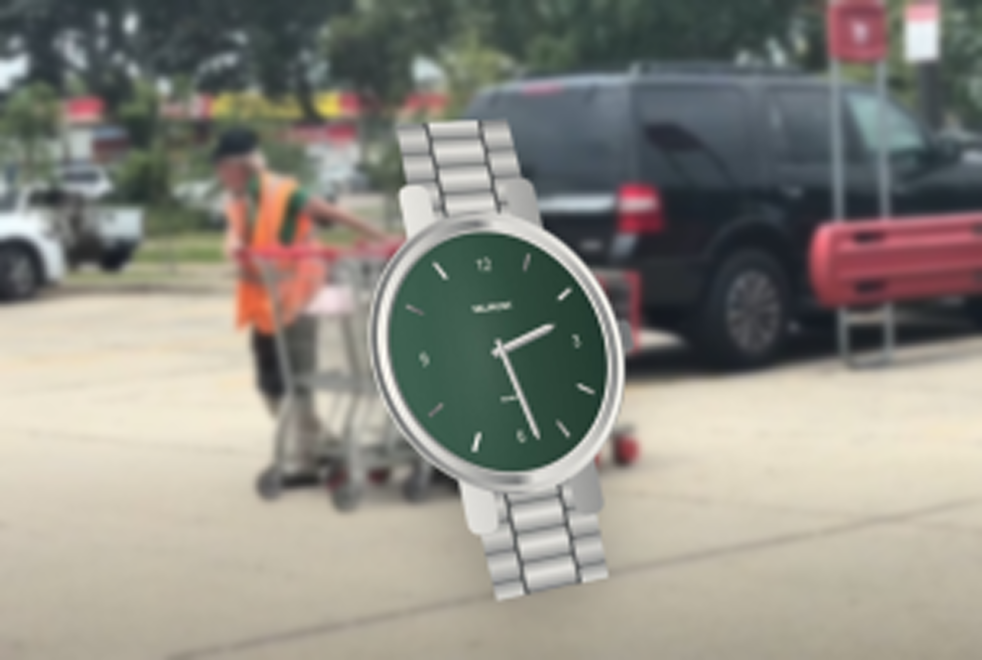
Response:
h=2 m=28
